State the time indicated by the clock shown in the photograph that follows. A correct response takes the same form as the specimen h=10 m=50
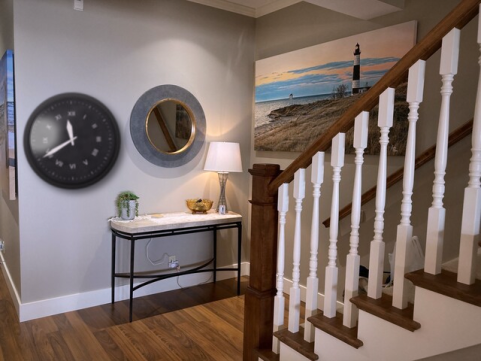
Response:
h=11 m=40
